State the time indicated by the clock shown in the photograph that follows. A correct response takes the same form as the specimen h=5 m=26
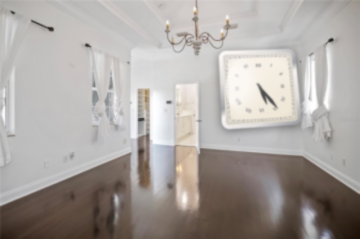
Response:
h=5 m=24
